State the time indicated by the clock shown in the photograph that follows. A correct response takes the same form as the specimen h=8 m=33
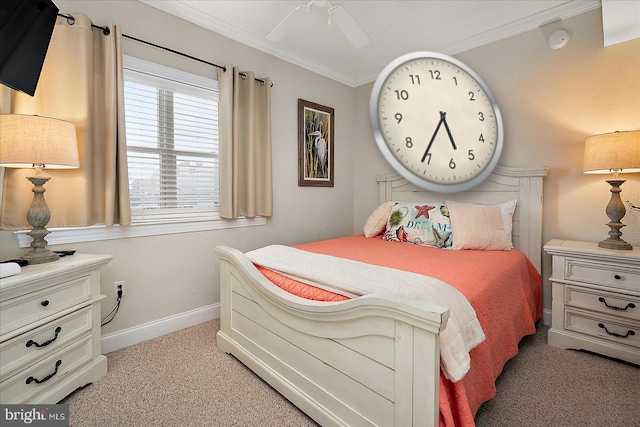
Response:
h=5 m=36
